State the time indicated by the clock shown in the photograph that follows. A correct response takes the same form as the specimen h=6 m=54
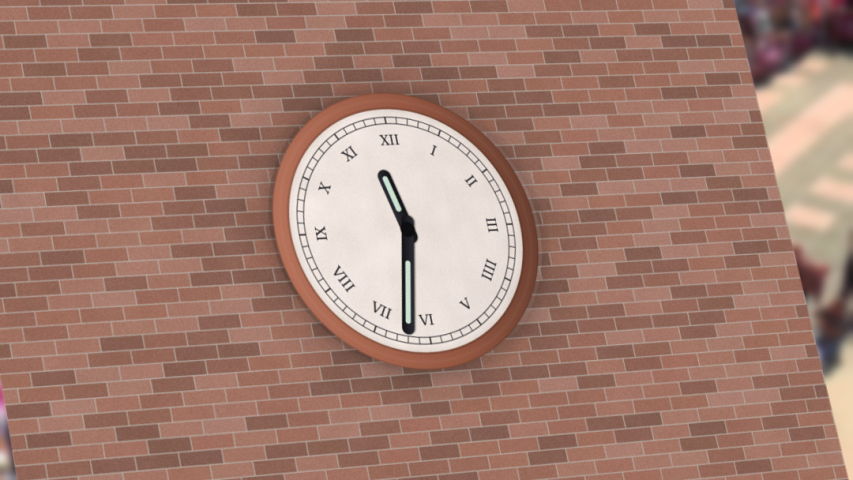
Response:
h=11 m=32
